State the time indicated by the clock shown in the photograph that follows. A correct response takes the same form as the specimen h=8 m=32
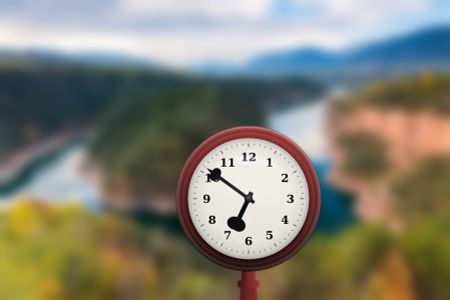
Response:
h=6 m=51
